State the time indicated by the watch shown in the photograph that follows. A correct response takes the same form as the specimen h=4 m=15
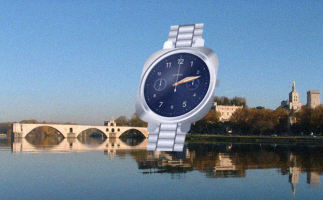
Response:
h=2 m=12
